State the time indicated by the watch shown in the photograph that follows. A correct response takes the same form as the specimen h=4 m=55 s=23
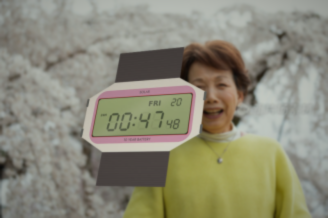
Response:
h=0 m=47 s=48
